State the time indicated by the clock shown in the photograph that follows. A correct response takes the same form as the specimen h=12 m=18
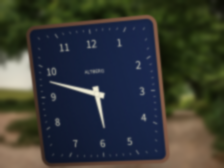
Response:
h=5 m=48
